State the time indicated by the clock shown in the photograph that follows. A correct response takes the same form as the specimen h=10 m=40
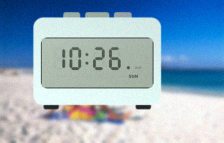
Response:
h=10 m=26
